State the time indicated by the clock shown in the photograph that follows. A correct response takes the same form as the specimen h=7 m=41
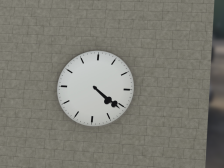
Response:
h=4 m=21
